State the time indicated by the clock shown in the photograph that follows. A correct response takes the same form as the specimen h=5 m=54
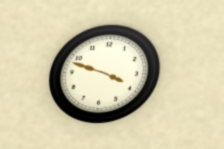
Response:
h=3 m=48
